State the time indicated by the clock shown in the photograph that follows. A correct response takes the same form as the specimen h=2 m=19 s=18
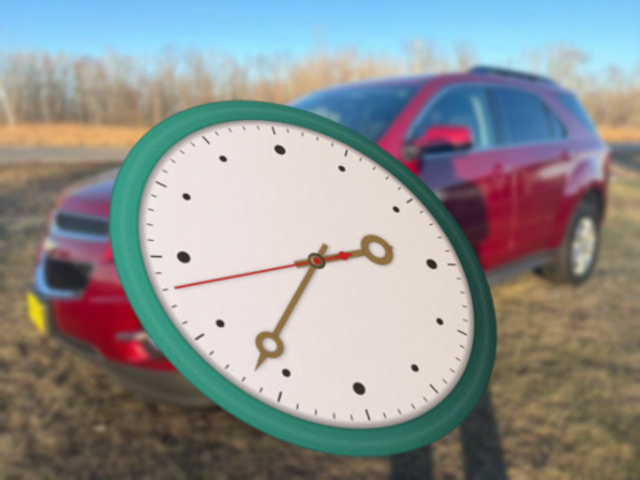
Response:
h=2 m=36 s=43
